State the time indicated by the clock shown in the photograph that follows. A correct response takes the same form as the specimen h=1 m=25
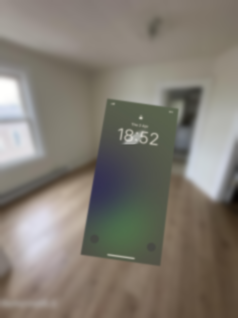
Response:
h=18 m=52
